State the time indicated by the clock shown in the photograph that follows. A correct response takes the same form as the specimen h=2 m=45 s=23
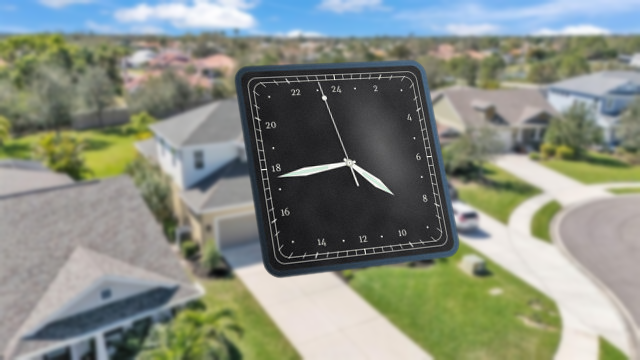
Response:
h=8 m=43 s=58
